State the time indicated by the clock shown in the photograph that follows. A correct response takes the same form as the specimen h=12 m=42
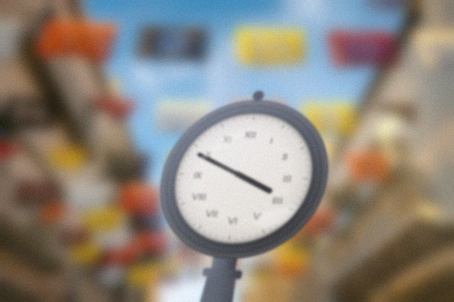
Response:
h=3 m=49
